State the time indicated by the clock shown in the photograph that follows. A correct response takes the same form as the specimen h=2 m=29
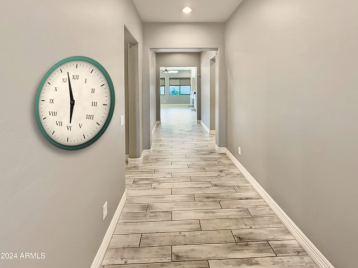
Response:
h=5 m=57
